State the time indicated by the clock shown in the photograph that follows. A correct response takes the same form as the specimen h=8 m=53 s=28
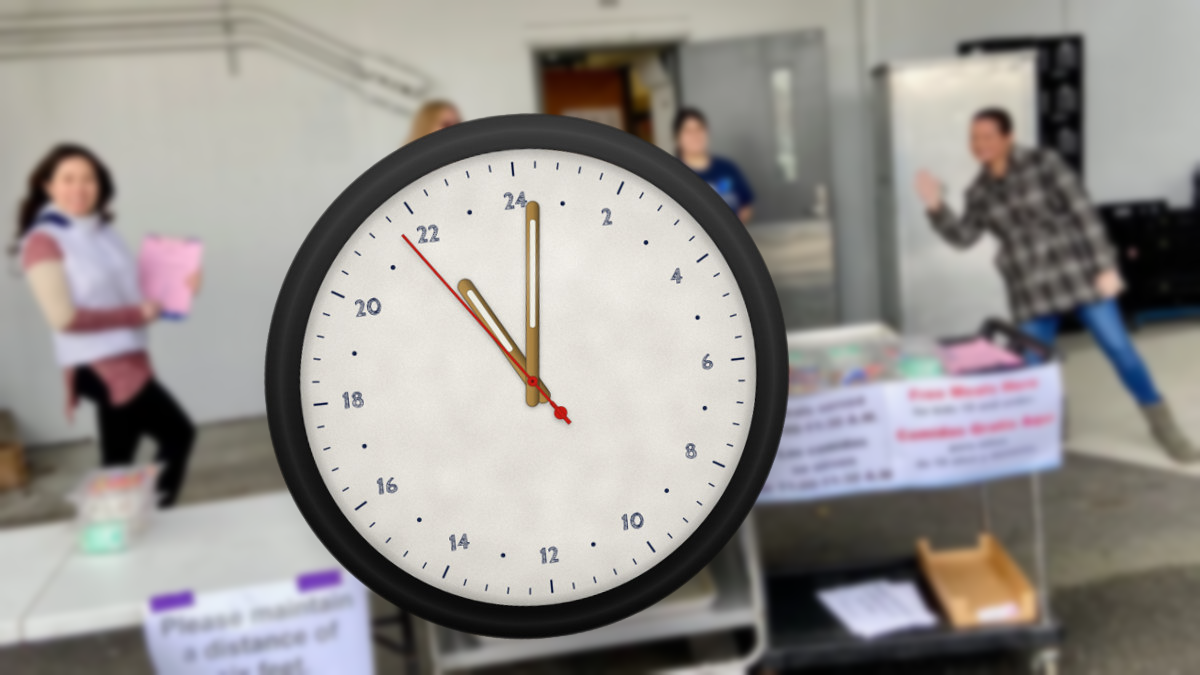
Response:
h=22 m=0 s=54
